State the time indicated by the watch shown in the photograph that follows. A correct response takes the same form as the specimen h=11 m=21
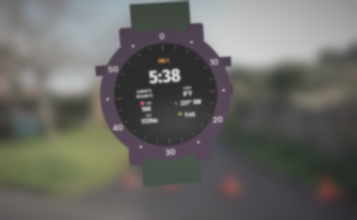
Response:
h=5 m=38
